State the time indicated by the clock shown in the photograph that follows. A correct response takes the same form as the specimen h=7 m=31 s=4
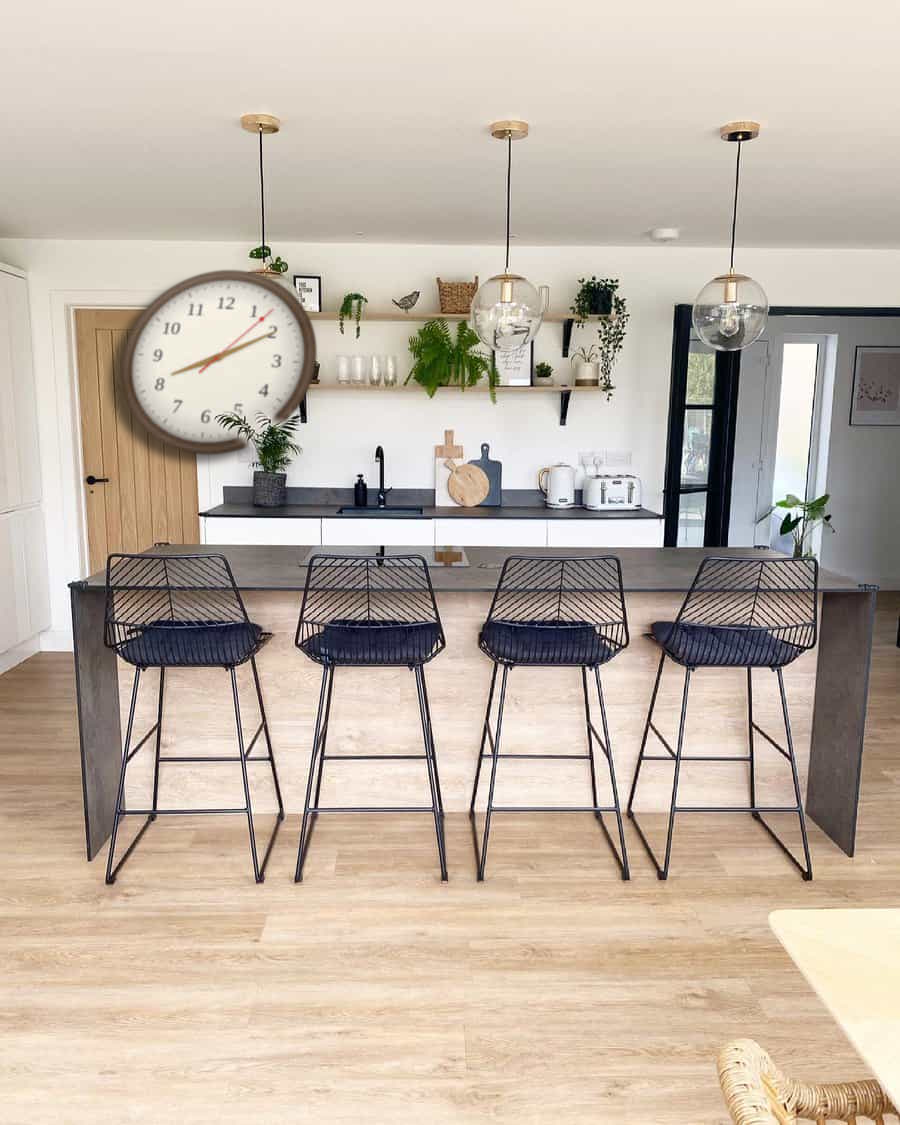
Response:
h=8 m=10 s=7
